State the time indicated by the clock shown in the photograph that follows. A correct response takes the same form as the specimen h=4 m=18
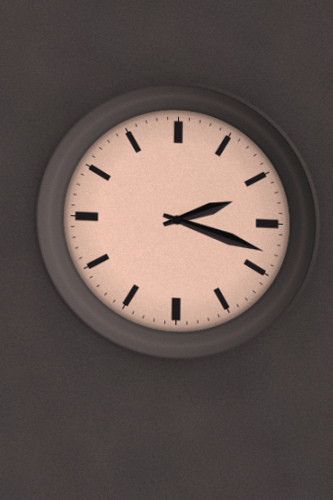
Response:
h=2 m=18
